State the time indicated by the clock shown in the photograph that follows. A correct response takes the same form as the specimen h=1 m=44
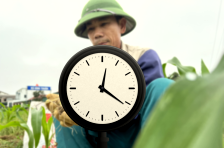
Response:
h=12 m=21
